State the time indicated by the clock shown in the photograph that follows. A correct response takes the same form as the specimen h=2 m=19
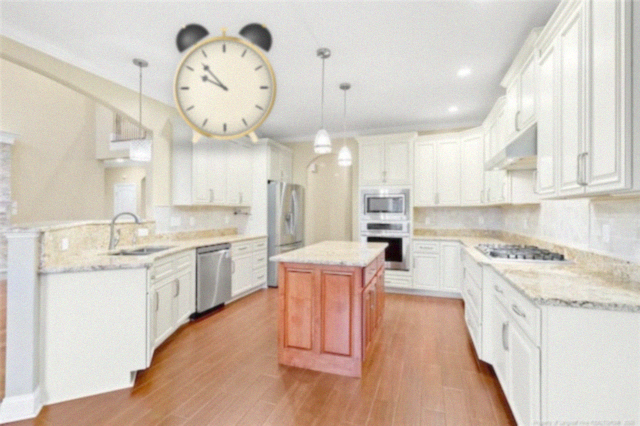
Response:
h=9 m=53
